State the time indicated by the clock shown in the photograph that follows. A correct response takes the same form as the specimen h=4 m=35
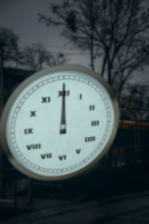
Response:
h=12 m=0
